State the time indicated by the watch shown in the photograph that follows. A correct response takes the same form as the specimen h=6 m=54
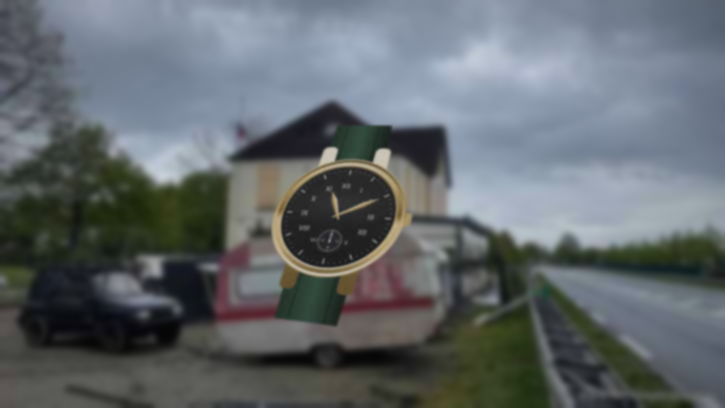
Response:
h=11 m=10
